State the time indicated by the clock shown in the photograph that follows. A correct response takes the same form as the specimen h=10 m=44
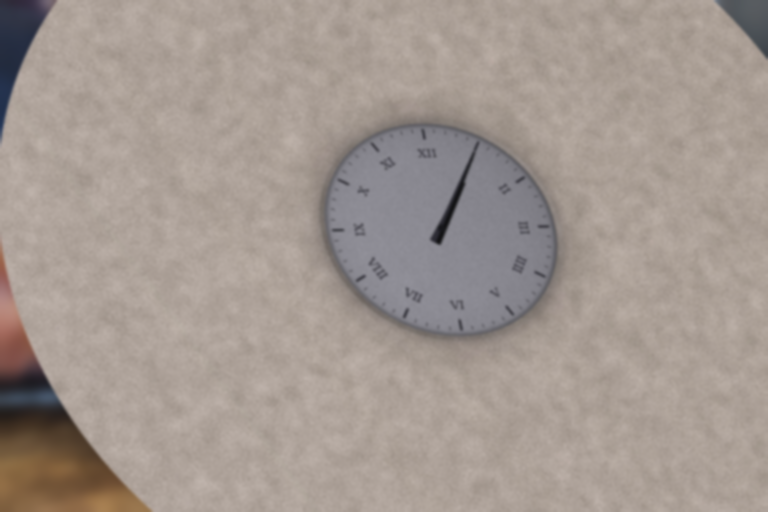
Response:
h=1 m=5
